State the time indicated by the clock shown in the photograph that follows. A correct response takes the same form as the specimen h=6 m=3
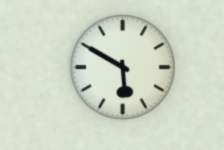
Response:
h=5 m=50
